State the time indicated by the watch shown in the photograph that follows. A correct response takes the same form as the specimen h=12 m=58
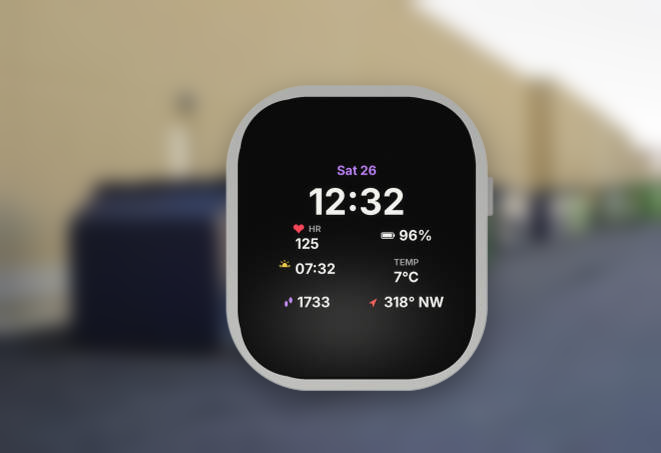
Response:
h=12 m=32
